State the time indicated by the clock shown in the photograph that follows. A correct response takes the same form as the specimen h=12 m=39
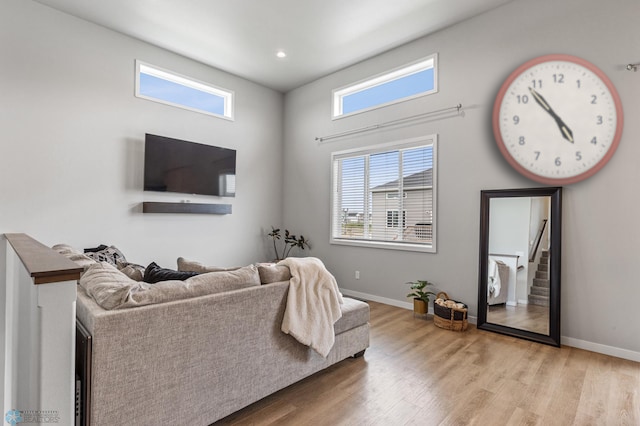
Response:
h=4 m=53
